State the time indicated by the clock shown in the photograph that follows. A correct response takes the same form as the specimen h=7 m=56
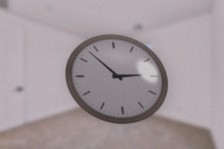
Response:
h=2 m=53
